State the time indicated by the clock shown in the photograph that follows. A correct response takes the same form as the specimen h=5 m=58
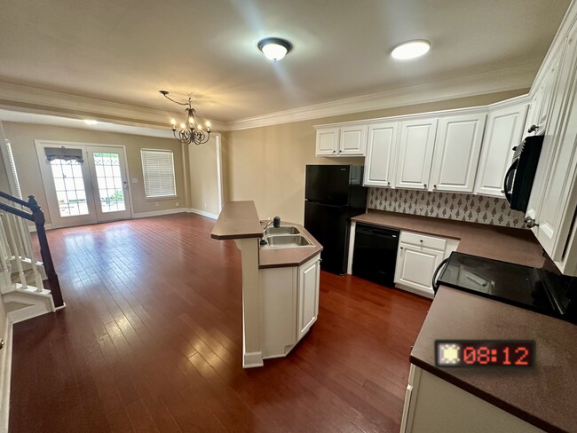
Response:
h=8 m=12
